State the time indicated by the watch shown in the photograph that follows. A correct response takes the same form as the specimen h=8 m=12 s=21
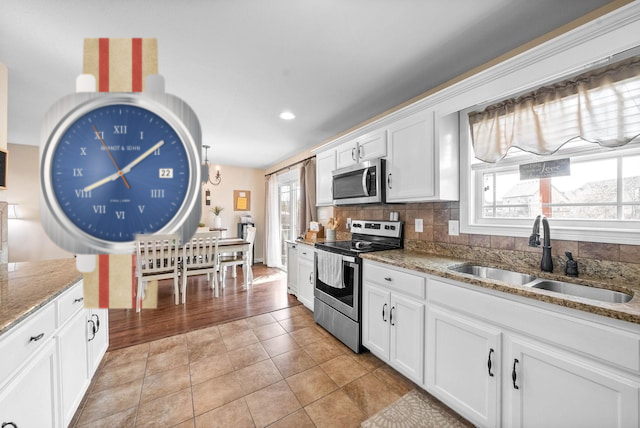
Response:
h=8 m=8 s=55
